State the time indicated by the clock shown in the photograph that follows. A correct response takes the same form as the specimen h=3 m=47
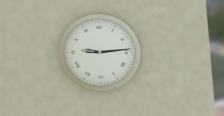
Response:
h=9 m=14
